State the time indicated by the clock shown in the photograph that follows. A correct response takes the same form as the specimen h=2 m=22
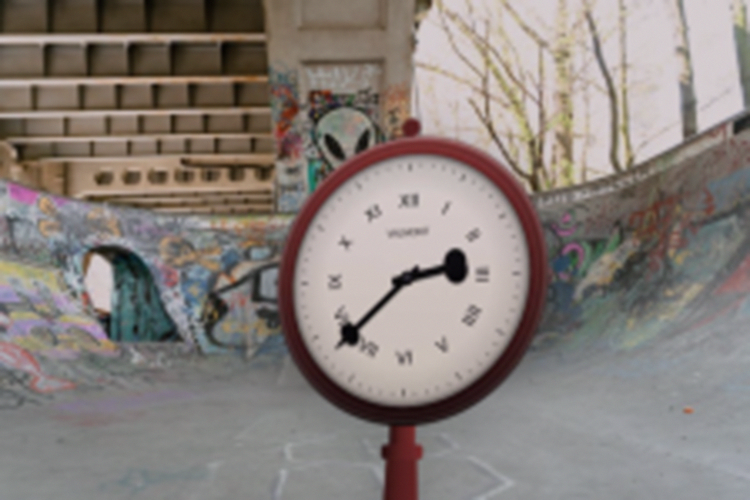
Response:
h=2 m=38
